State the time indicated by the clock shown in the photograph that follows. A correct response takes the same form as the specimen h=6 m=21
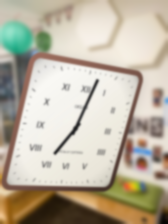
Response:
h=7 m=2
